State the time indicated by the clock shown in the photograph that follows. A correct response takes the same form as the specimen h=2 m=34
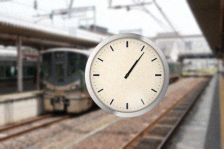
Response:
h=1 m=6
